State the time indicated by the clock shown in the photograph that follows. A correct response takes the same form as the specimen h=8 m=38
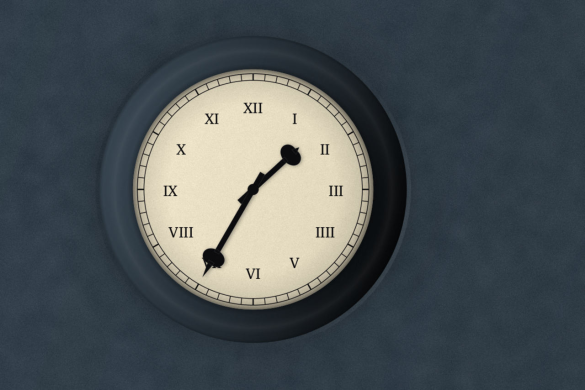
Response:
h=1 m=35
